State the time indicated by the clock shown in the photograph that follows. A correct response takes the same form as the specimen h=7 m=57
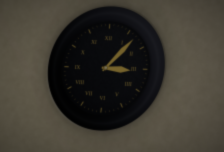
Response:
h=3 m=7
